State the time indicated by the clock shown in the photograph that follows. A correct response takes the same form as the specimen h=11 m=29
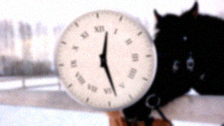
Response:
h=12 m=28
